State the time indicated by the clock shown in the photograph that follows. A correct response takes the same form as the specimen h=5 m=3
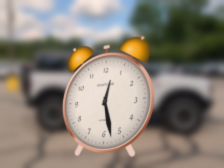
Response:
h=12 m=28
